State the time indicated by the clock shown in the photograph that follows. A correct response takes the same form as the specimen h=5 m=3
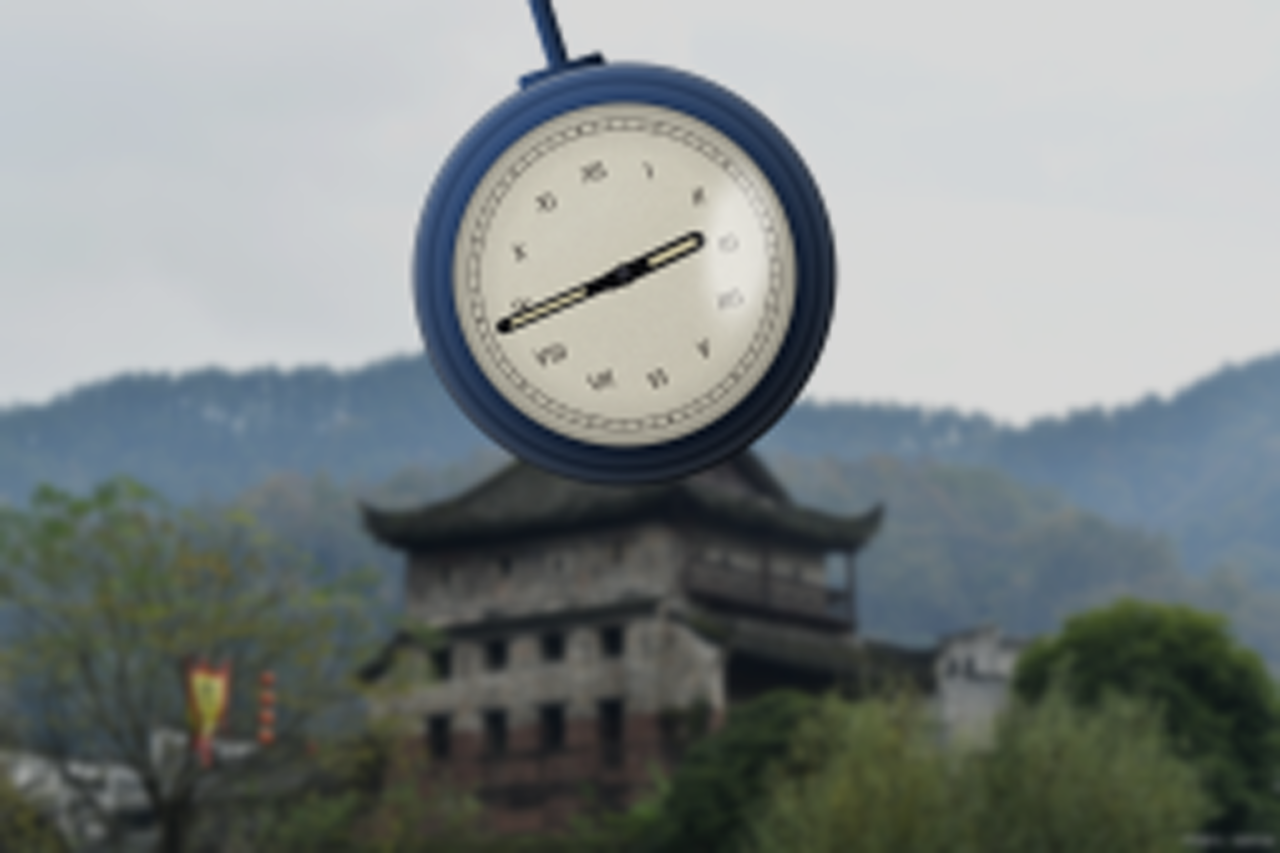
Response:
h=2 m=44
